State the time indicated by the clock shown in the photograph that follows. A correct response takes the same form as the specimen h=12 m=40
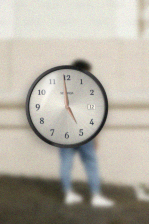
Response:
h=4 m=59
